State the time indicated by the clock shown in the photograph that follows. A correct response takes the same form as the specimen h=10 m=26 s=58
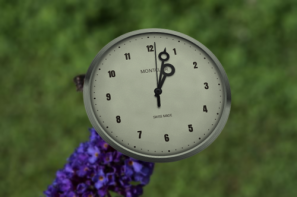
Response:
h=1 m=3 s=1
